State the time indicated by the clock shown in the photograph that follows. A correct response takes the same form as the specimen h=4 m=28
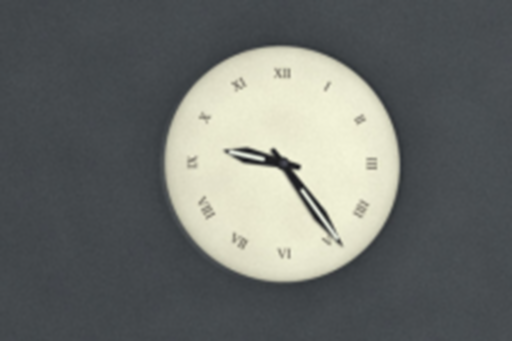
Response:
h=9 m=24
